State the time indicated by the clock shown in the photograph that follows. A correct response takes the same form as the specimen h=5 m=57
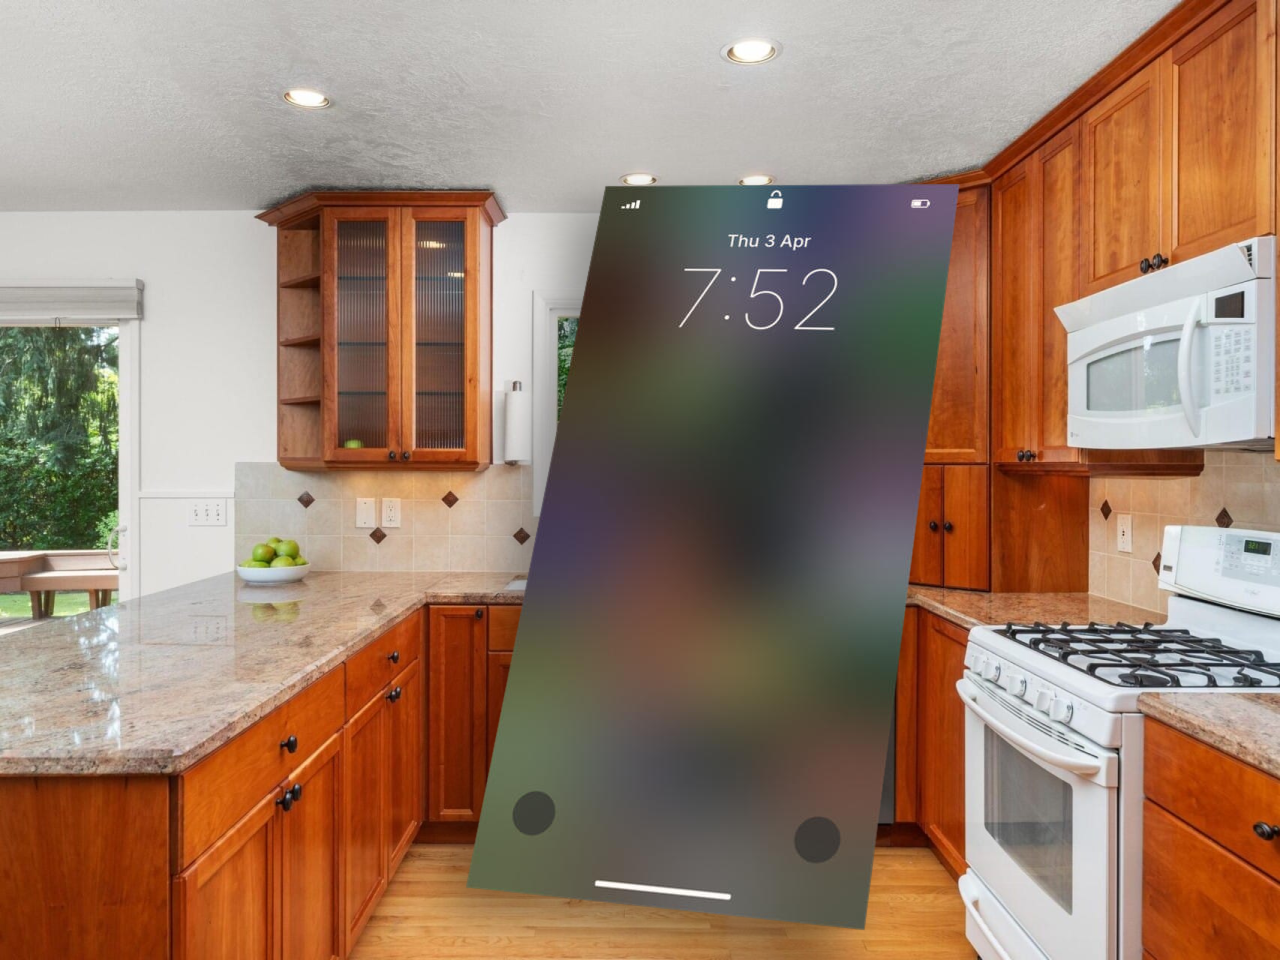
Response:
h=7 m=52
